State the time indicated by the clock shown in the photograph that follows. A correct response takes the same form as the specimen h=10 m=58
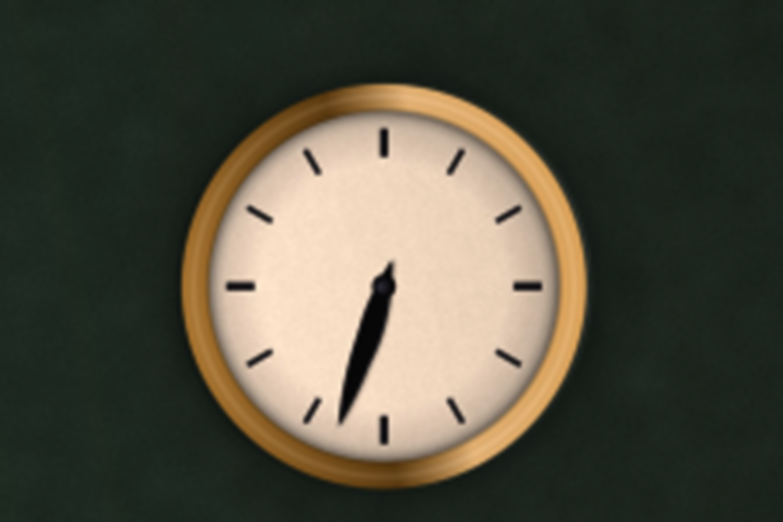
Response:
h=6 m=33
